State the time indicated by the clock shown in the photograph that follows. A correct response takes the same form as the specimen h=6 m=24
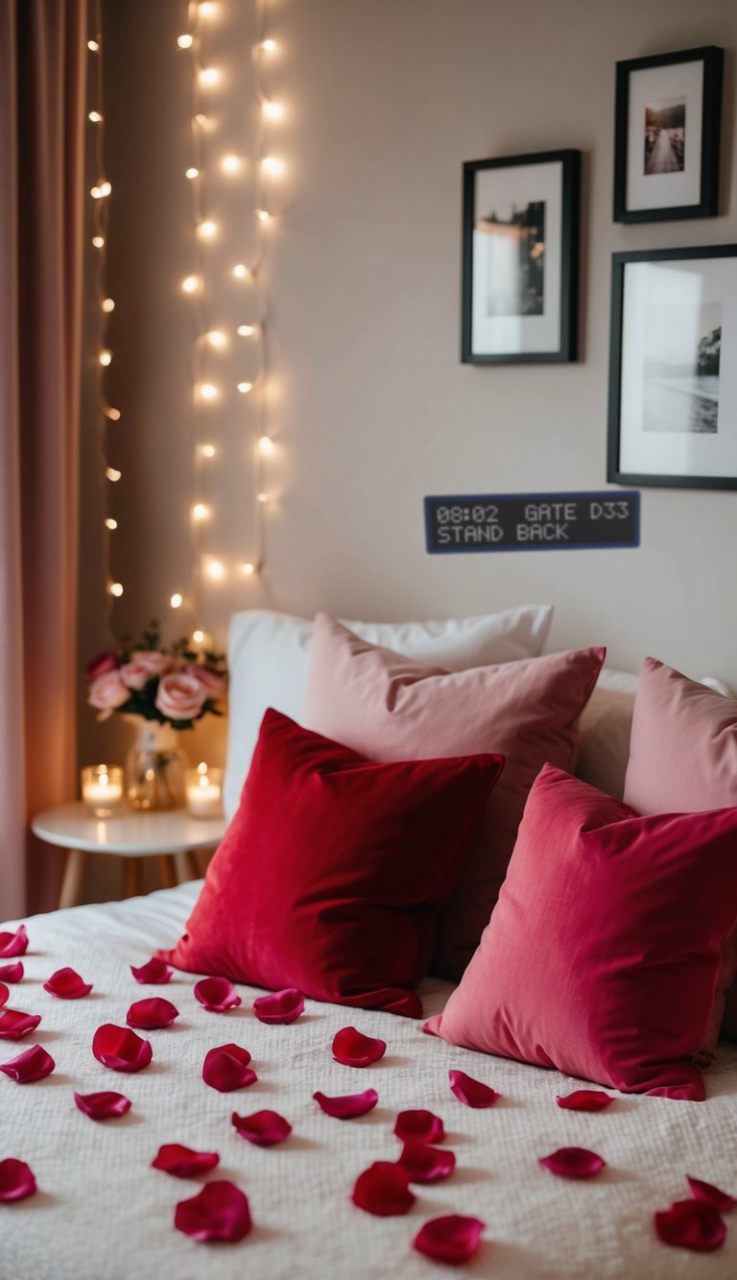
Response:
h=8 m=2
